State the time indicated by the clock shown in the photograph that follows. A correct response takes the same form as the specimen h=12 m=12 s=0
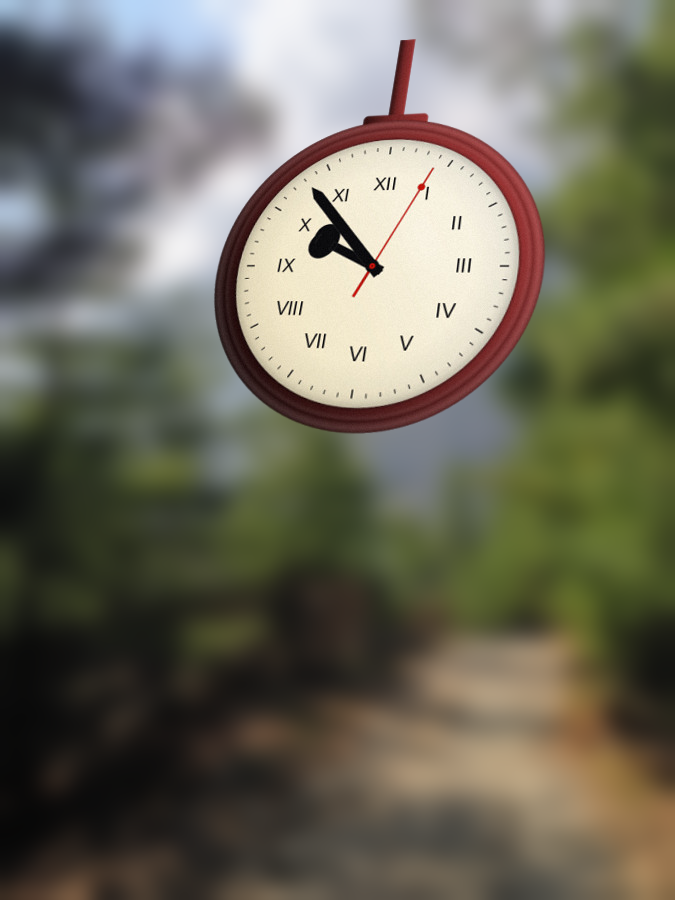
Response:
h=9 m=53 s=4
